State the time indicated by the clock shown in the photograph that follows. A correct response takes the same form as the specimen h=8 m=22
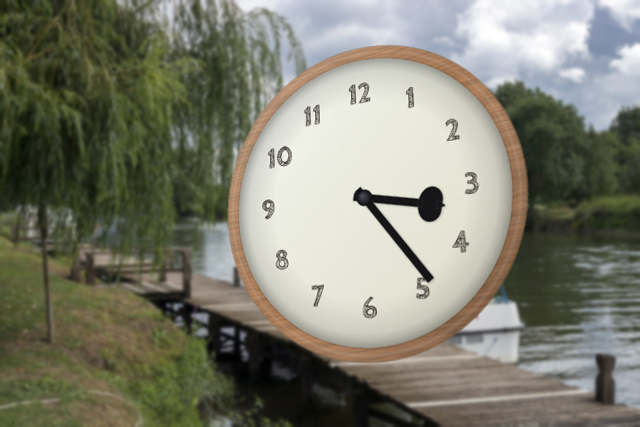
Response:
h=3 m=24
